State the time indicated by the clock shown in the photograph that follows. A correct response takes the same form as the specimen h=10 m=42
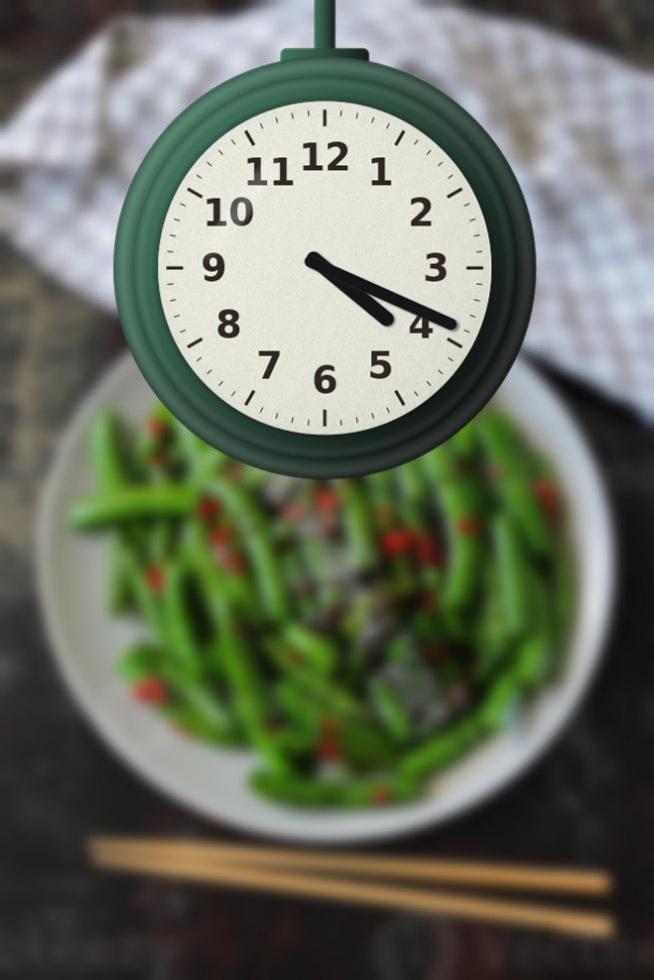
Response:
h=4 m=19
